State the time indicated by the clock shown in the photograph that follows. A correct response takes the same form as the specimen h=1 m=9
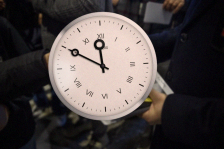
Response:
h=11 m=50
